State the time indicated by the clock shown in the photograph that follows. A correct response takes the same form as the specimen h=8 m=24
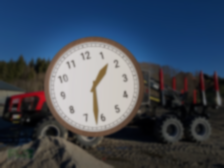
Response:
h=1 m=32
